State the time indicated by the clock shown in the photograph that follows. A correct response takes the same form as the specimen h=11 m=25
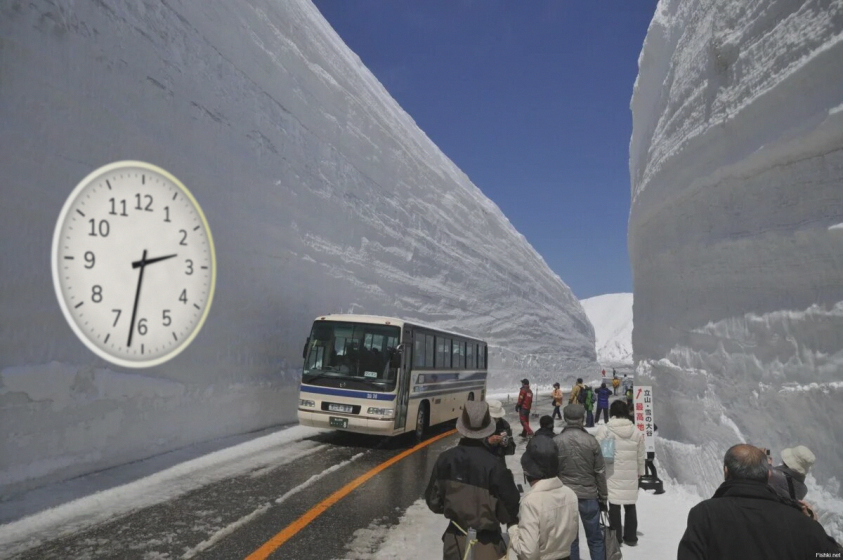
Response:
h=2 m=32
